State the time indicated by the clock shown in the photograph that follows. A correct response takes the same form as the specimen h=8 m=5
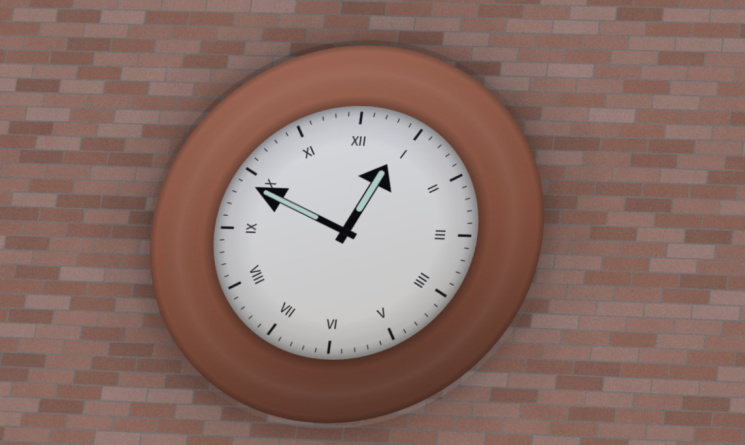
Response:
h=12 m=49
